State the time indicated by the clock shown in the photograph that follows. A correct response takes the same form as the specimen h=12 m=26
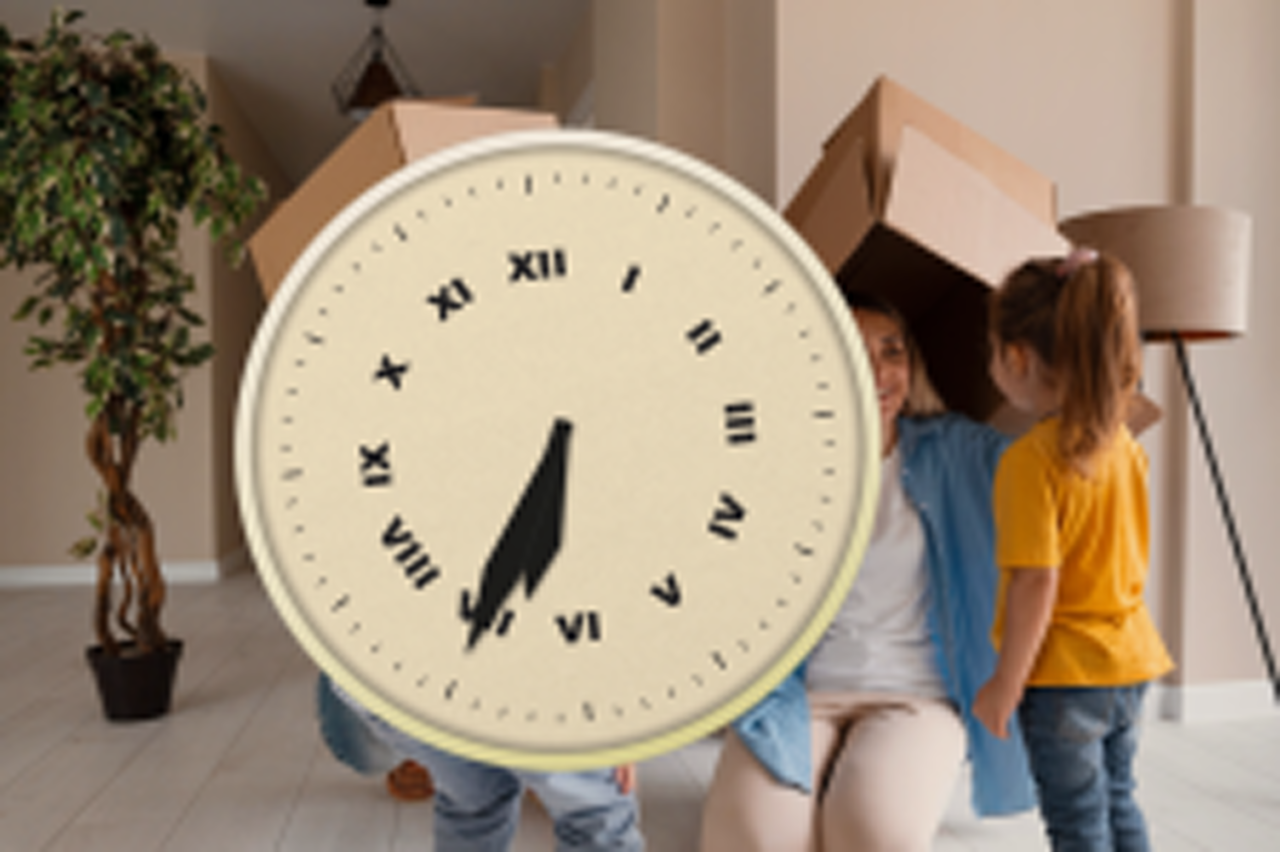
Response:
h=6 m=35
